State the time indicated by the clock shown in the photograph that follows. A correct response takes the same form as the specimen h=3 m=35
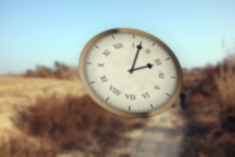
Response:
h=3 m=7
